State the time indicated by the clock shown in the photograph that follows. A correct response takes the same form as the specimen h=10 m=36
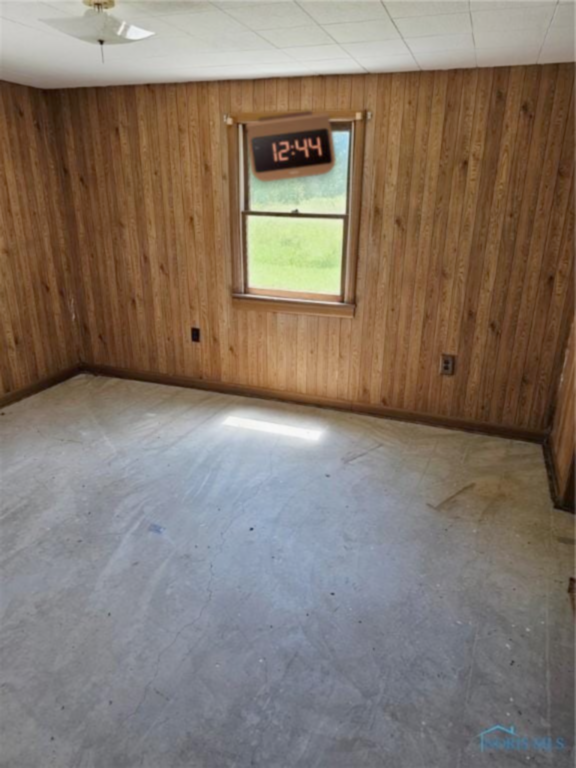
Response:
h=12 m=44
